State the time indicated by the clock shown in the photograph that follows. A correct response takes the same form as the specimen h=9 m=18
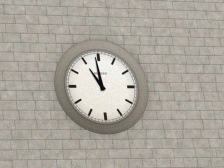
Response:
h=10 m=59
